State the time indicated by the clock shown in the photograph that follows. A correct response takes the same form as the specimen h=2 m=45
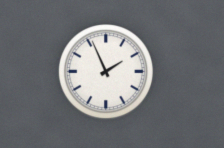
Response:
h=1 m=56
